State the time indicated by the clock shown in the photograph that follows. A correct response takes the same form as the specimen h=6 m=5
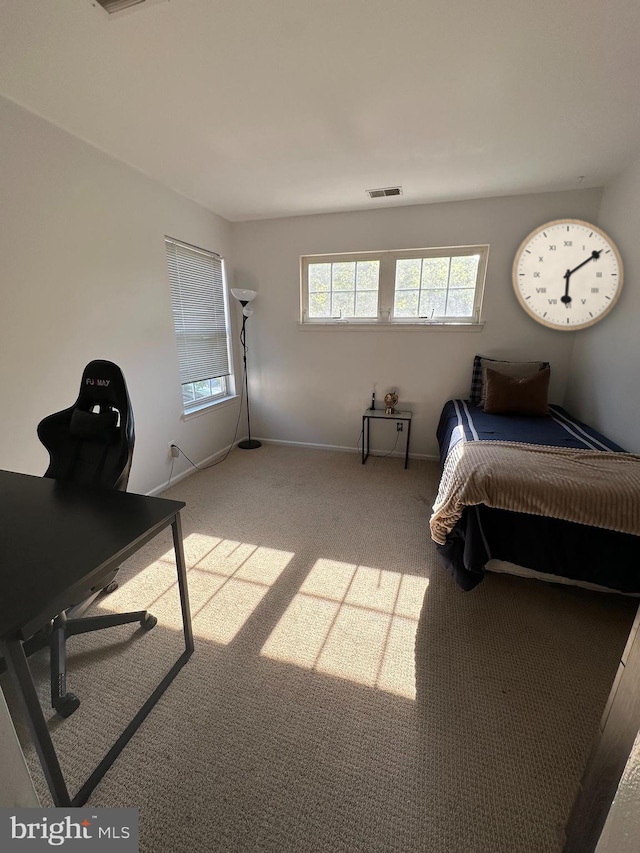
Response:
h=6 m=9
